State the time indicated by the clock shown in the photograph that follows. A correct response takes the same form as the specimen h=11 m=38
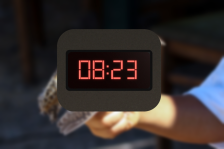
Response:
h=8 m=23
